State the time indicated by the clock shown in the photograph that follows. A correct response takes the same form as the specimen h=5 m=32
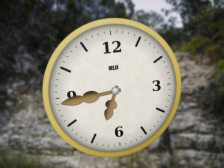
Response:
h=6 m=44
